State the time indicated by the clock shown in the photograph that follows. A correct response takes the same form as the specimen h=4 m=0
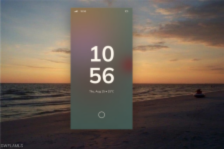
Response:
h=10 m=56
